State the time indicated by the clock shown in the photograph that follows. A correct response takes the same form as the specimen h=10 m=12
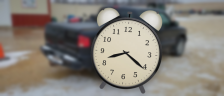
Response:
h=8 m=21
